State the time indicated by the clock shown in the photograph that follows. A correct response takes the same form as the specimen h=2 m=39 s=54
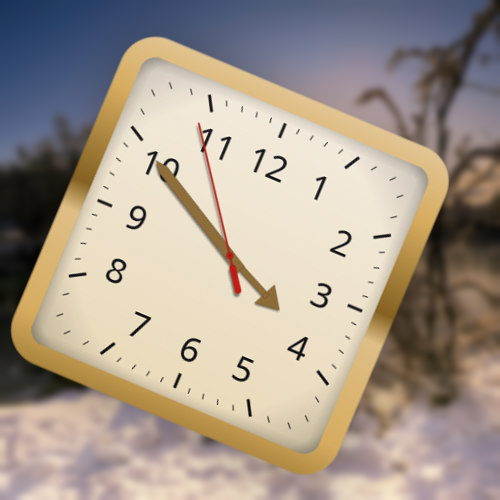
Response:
h=3 m=49 s=54
